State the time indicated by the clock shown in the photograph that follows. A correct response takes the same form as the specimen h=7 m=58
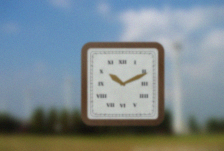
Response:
h=10 m=11
